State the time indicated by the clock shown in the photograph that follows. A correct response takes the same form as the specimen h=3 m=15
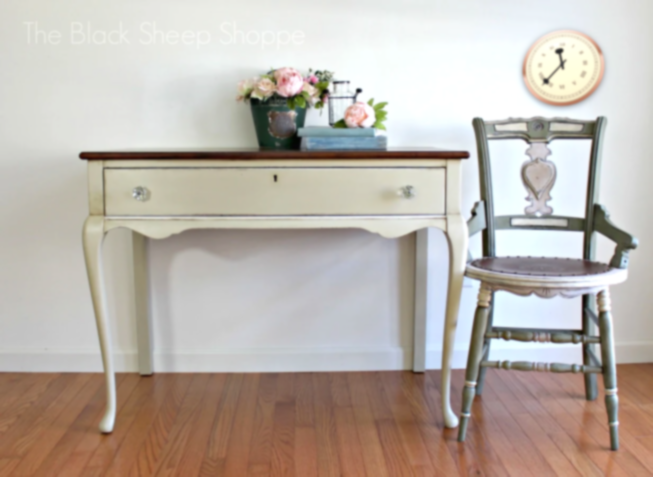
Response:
h=11 m=37
